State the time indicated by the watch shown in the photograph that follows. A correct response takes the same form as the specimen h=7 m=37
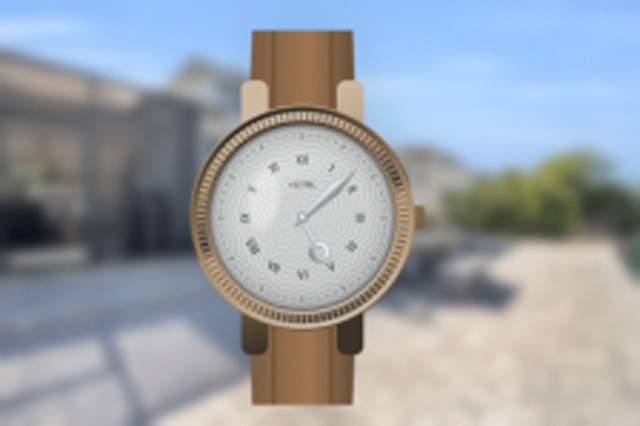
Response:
h=5 m=8
